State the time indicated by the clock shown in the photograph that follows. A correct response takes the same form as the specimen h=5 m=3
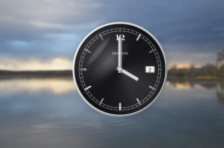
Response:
h=4 m=0
